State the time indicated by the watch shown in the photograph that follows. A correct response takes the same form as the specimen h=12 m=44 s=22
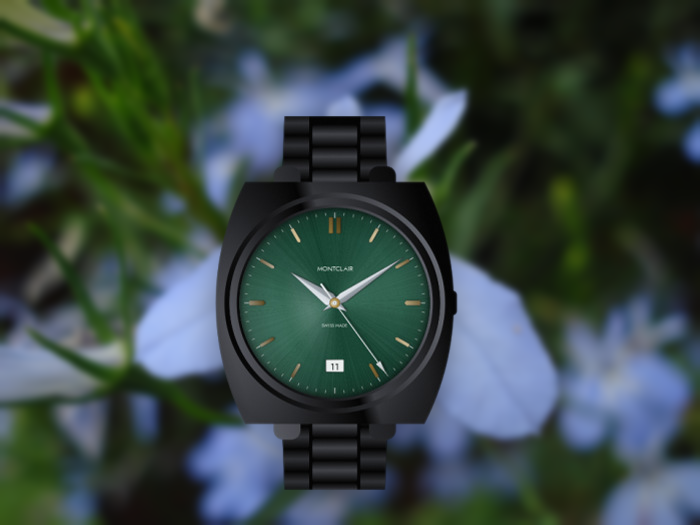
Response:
h=10 m=9 s=24
